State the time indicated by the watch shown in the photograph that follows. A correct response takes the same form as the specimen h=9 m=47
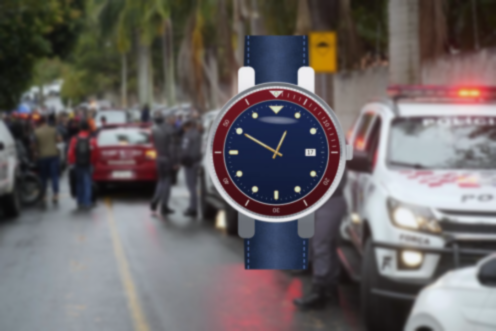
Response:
h=12 m=50
